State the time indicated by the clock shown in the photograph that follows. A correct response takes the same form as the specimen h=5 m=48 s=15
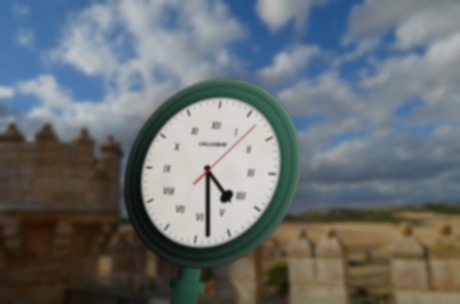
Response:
h=4 m=28 s=7
